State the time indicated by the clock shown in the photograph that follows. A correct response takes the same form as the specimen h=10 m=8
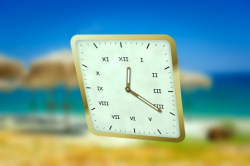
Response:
h=12 m=21
